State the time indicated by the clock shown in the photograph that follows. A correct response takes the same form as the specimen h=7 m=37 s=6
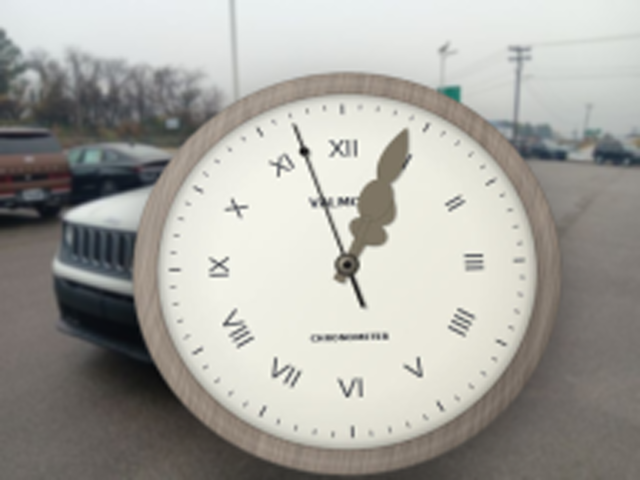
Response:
h=1 m=3 s=57
